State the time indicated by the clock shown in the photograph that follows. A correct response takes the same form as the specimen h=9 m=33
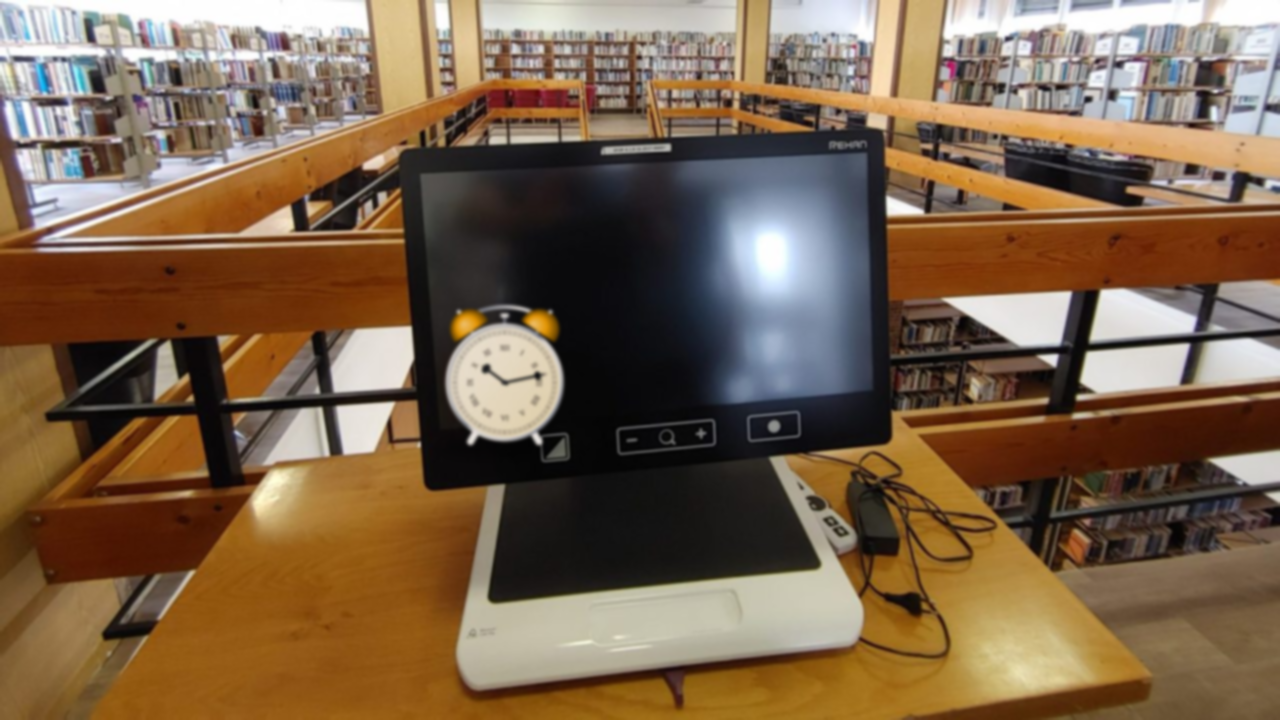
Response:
h=10 m=13
